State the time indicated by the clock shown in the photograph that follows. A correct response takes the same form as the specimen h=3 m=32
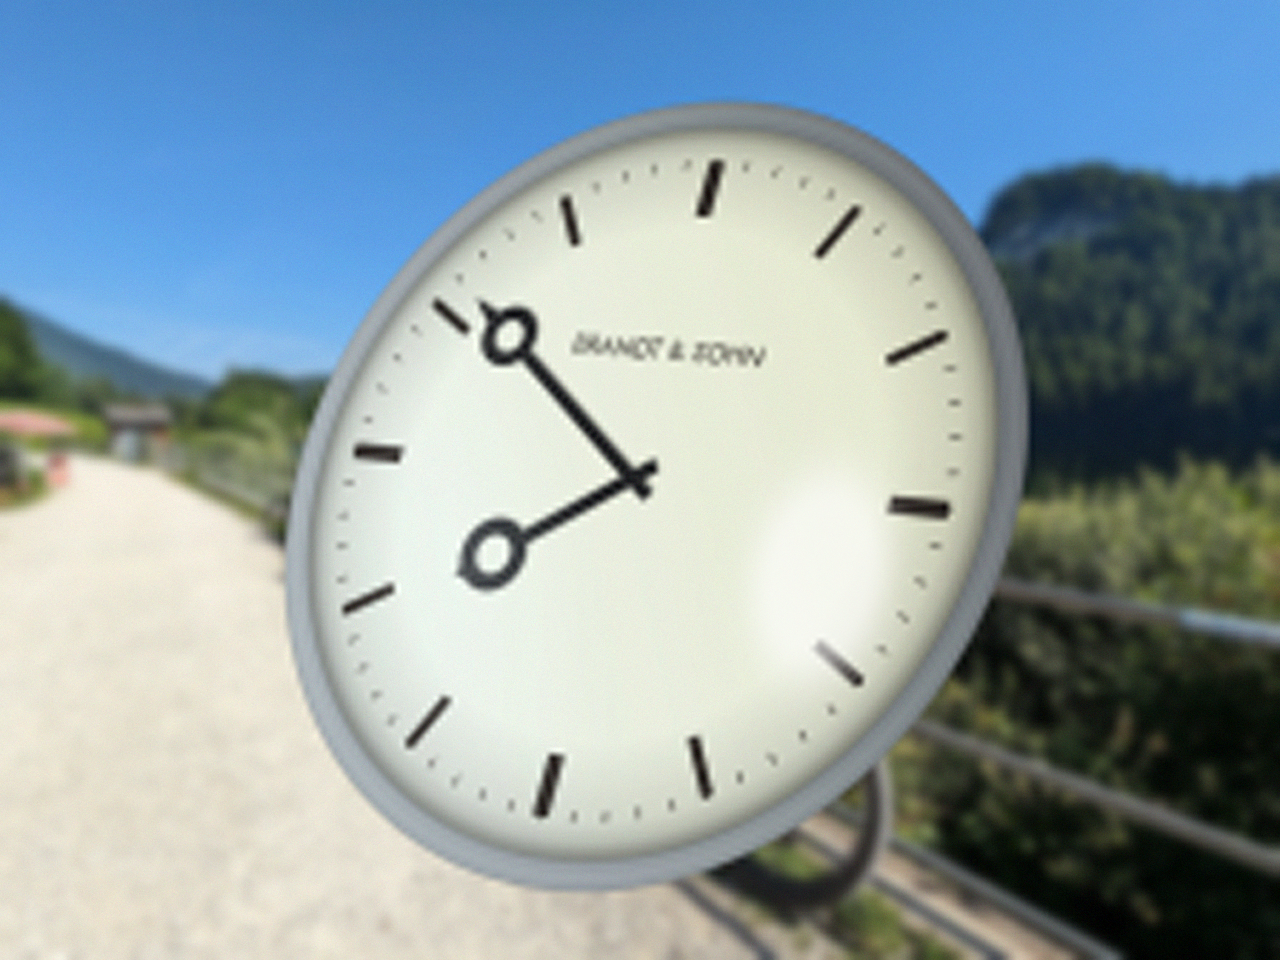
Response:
h=7 m=51
